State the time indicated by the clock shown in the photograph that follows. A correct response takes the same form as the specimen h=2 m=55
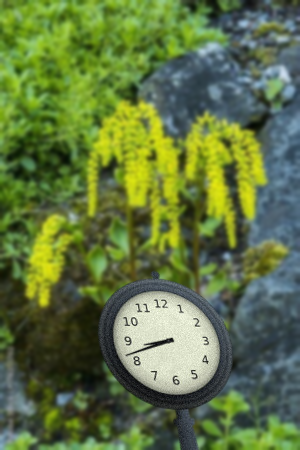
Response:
h=8 m=42
